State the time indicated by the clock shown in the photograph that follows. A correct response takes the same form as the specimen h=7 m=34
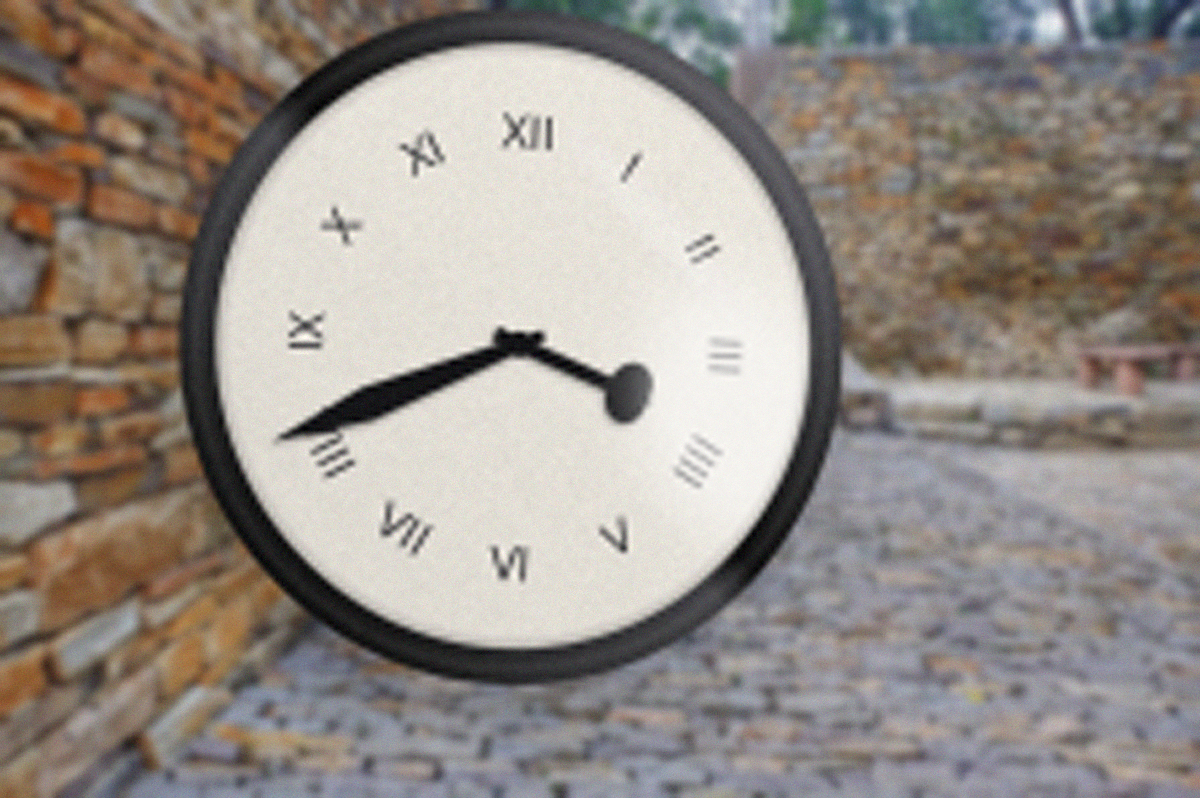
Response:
h=3 m=41
